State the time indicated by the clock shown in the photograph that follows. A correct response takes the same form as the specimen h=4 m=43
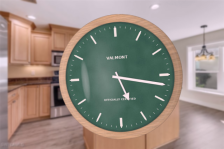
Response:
h=5 m=17
